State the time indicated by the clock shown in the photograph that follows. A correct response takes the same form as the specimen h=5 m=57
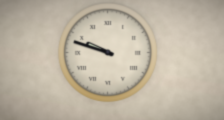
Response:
h=9 m=48
